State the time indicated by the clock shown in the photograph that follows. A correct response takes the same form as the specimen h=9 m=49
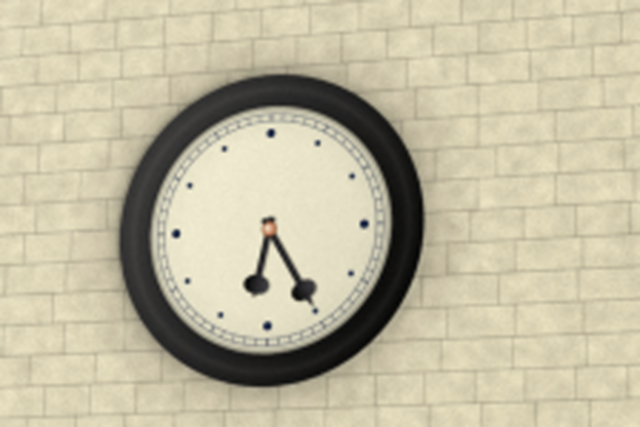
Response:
h=6 m=25
